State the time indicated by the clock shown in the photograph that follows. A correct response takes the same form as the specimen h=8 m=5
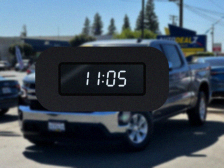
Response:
h=11 m=5
